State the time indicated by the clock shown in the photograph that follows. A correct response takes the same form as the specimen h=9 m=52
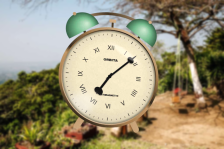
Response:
h=7 m=8
